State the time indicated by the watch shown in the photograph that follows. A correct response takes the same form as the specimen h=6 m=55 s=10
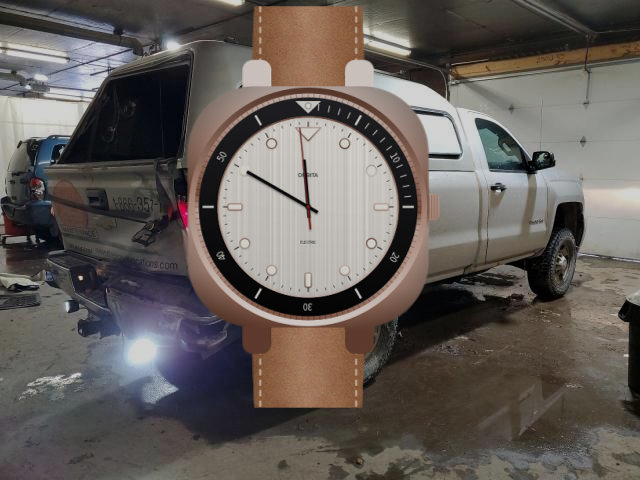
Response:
h=11 m=49 s=59
